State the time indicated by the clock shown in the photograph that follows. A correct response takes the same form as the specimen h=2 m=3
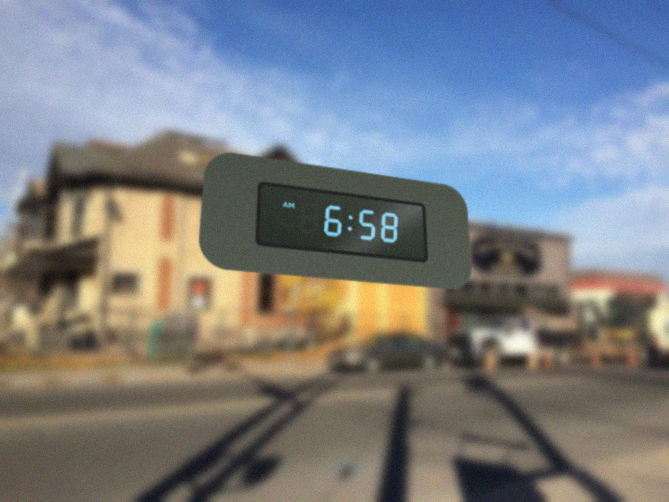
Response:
h=6 m=58
